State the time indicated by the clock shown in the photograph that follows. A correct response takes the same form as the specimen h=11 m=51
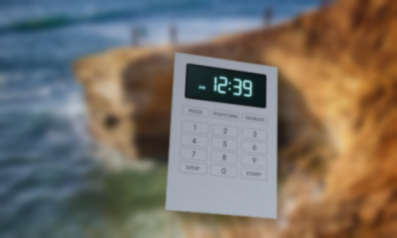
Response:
h=12 m=39
